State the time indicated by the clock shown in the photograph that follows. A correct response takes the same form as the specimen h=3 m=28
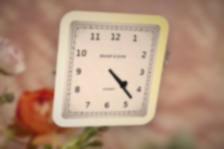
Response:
h=4 m=23
